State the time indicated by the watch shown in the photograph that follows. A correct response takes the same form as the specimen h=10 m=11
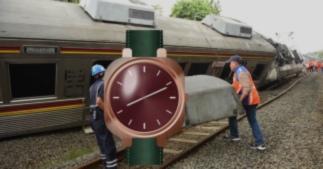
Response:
h=8 m=11
